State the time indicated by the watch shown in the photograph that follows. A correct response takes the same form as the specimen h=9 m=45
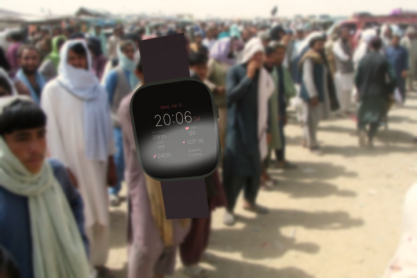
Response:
h=20 m=6
